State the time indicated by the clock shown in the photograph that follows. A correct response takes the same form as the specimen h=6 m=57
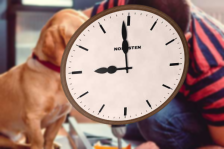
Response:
h=8 m=59
